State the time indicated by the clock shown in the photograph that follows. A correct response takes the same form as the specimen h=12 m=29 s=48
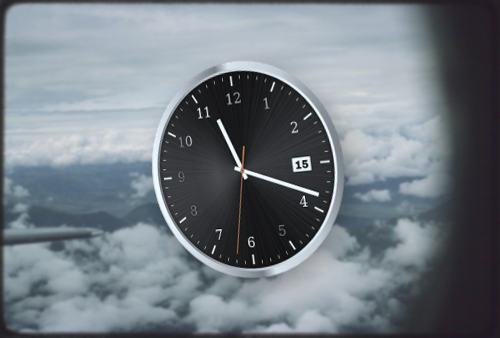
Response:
h=11 m=18 s=32
